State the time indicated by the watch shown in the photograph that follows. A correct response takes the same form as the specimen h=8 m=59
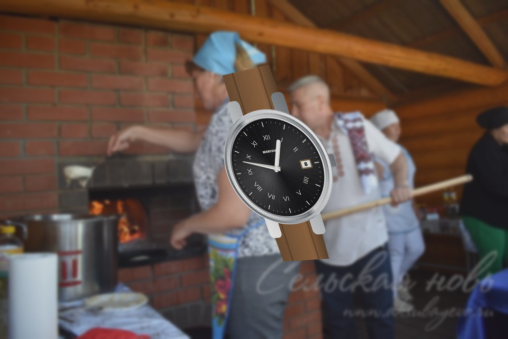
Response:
h=12 m=48
